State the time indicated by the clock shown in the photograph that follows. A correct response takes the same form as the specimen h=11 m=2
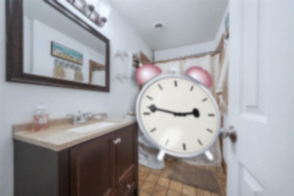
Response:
h=2 m=47
